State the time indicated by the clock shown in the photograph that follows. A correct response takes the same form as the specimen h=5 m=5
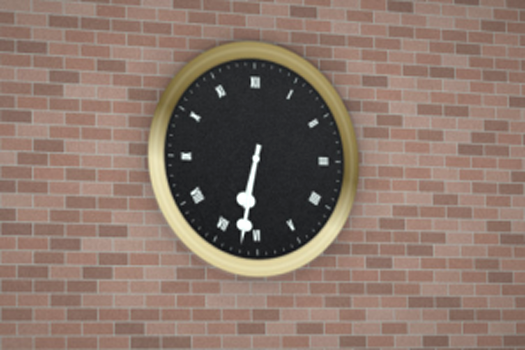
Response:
h=6 m=32
